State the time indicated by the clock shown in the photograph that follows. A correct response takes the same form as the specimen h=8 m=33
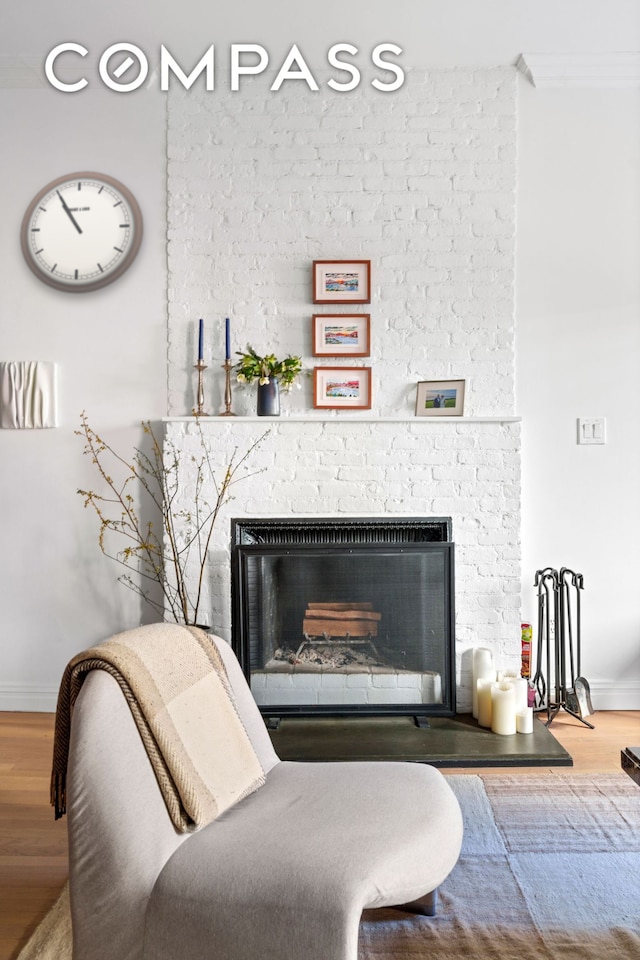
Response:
h=10 m=55
